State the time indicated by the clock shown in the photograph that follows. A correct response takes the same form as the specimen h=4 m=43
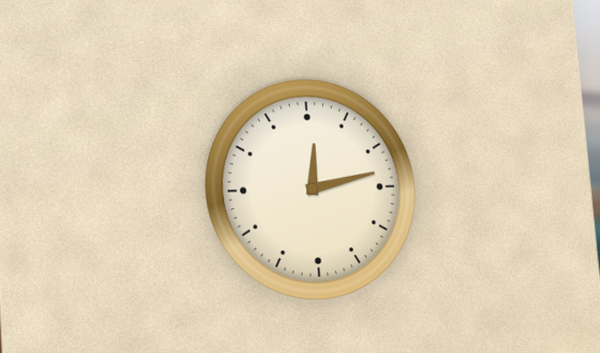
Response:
h=12 m=13
